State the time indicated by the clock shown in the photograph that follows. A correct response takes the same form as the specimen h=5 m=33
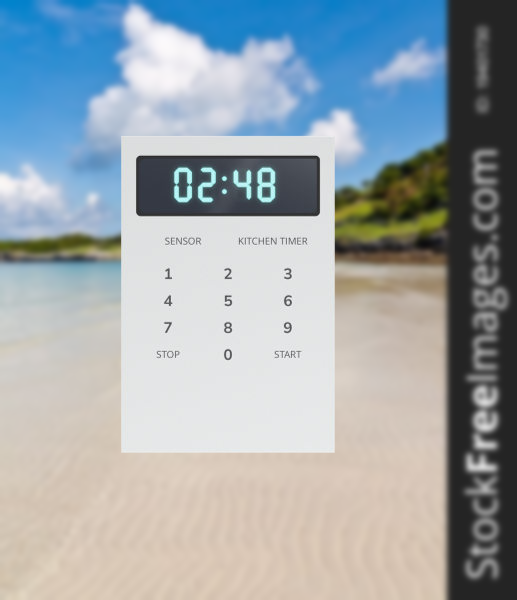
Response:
h=2 m=48
